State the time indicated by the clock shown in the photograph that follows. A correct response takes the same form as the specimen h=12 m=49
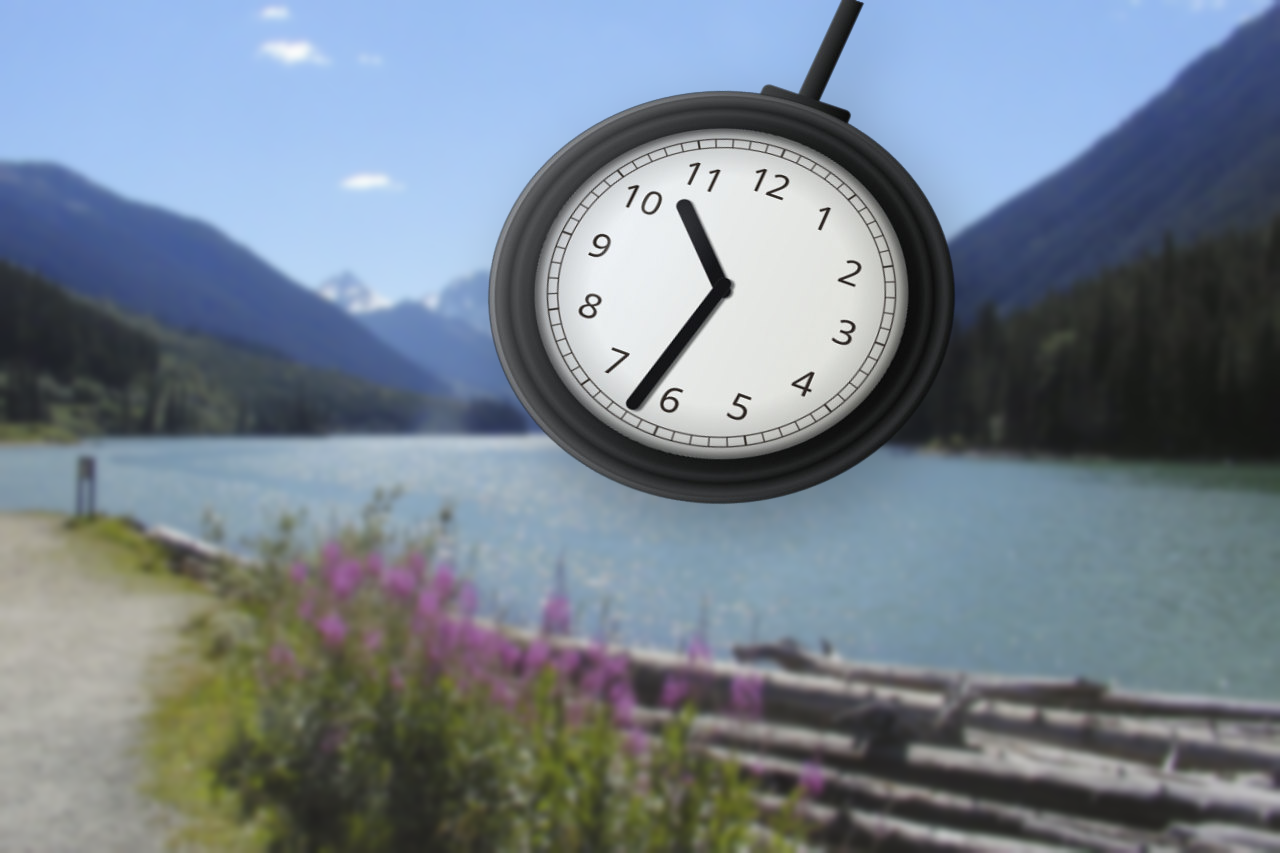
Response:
h=10 m=32
